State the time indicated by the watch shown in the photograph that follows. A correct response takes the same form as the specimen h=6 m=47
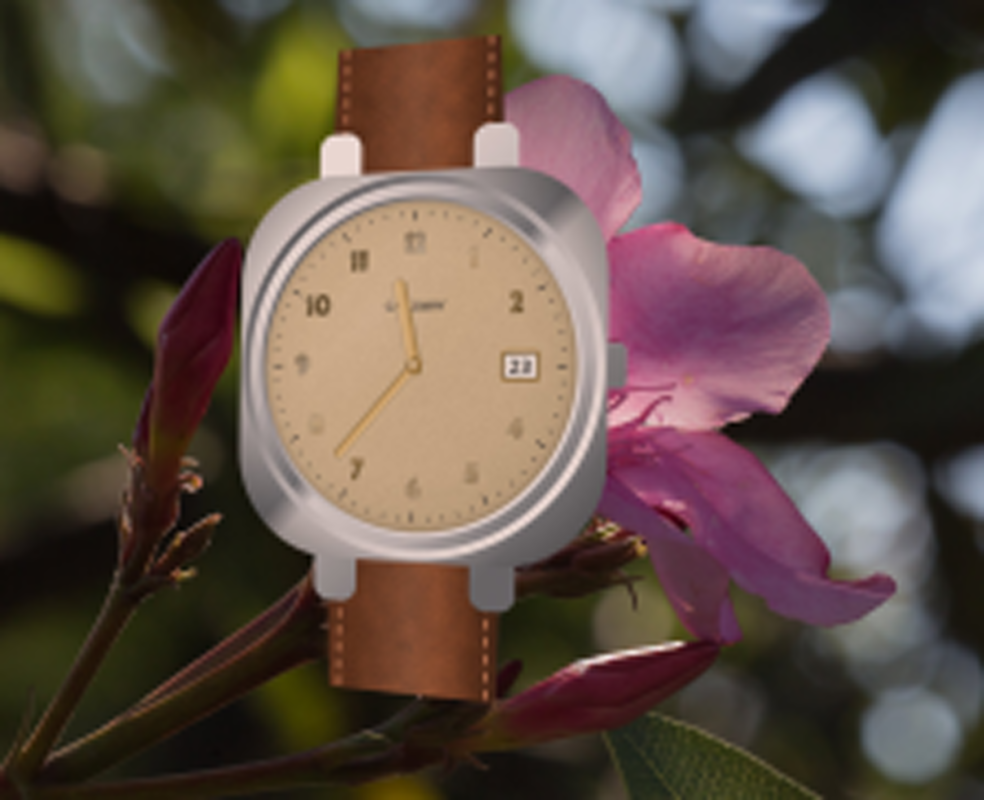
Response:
h=11 m=37
